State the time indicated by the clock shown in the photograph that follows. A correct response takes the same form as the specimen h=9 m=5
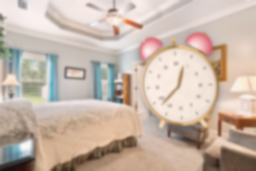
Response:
h=12 m=38
